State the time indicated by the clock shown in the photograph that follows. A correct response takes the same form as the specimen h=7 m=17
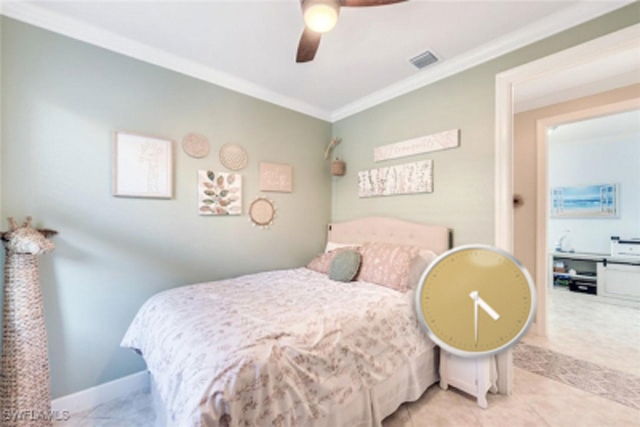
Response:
h=4 m=30
